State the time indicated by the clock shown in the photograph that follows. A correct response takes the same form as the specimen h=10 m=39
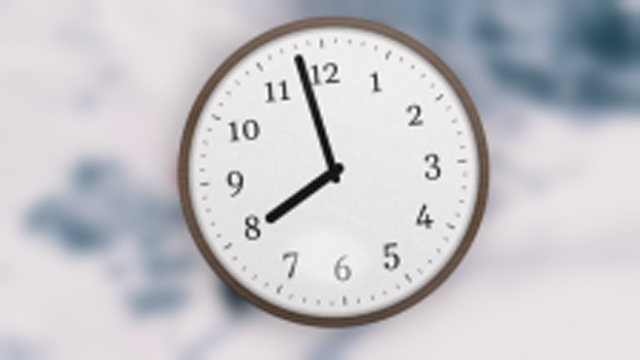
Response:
h=7 m=58
